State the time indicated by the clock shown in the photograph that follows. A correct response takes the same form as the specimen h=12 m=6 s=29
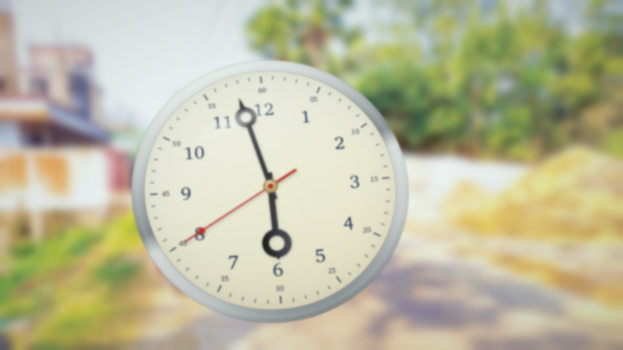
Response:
h=5 m=57 s=40
